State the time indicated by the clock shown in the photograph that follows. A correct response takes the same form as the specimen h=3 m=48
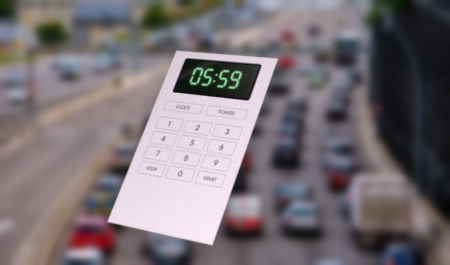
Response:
h=5 m=59
